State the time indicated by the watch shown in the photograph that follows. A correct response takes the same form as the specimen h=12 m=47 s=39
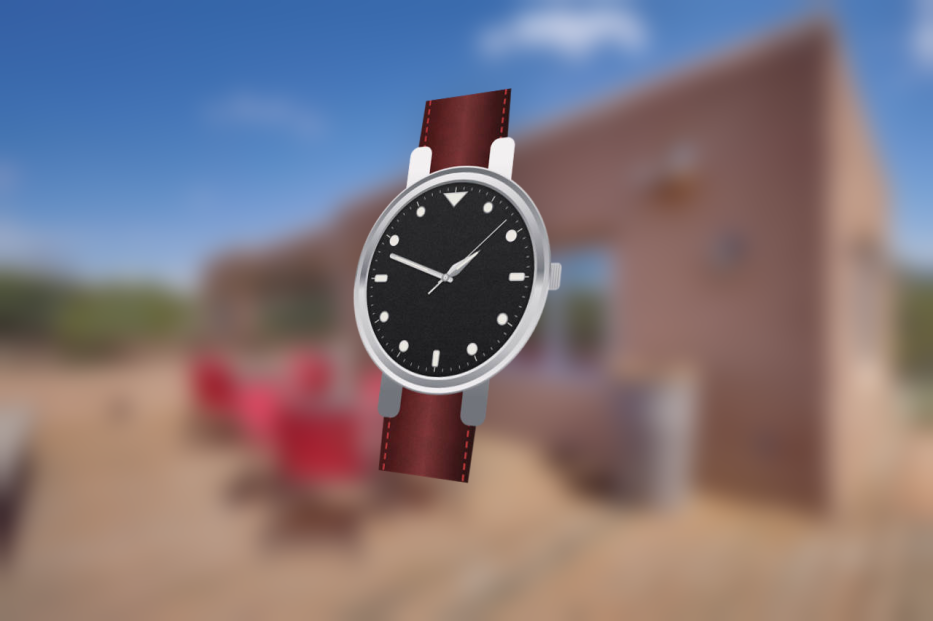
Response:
h=1 m=48 s=8
